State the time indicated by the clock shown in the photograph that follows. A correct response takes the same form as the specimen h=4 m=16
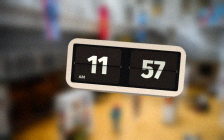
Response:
h=11 m=57
